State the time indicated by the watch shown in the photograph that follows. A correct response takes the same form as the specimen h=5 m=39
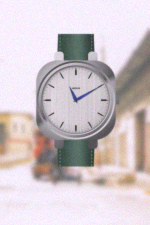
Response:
h=11 m=10
